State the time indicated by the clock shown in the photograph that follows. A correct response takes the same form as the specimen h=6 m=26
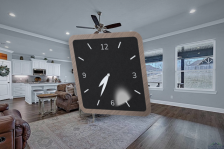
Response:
h=7 m=35
